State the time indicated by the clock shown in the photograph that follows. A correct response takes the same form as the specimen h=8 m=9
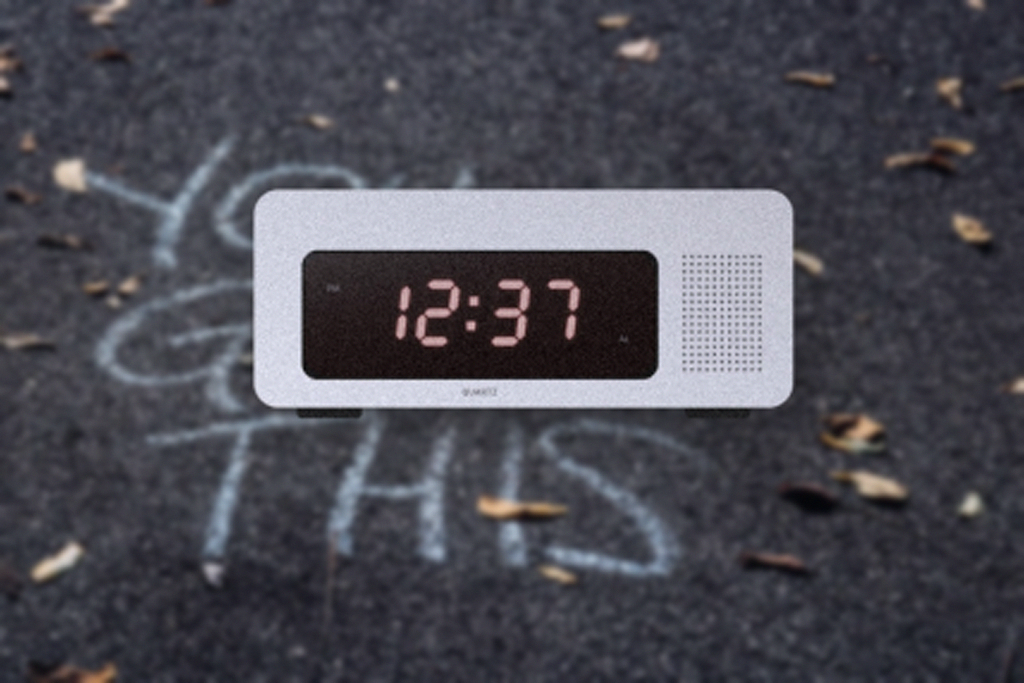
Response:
h=12 m=37
